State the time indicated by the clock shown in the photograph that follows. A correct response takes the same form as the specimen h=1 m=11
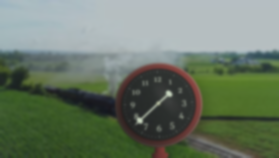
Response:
h=1 m=38
